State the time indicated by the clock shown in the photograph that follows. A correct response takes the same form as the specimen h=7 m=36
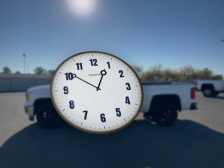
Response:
h=12 m=51
